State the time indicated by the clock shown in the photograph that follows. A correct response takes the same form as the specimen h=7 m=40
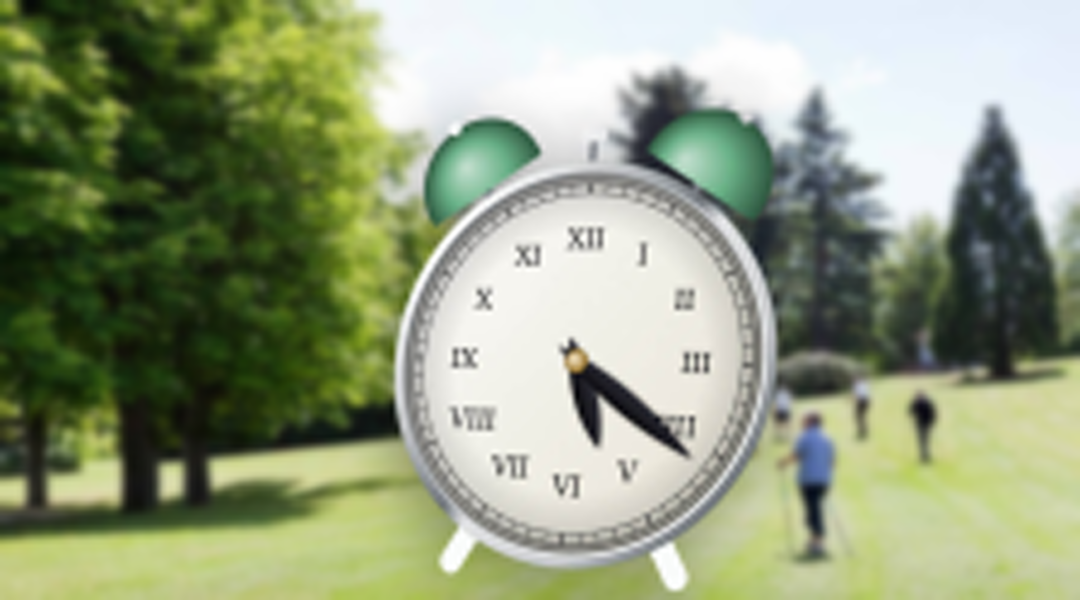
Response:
h=5 m=21
